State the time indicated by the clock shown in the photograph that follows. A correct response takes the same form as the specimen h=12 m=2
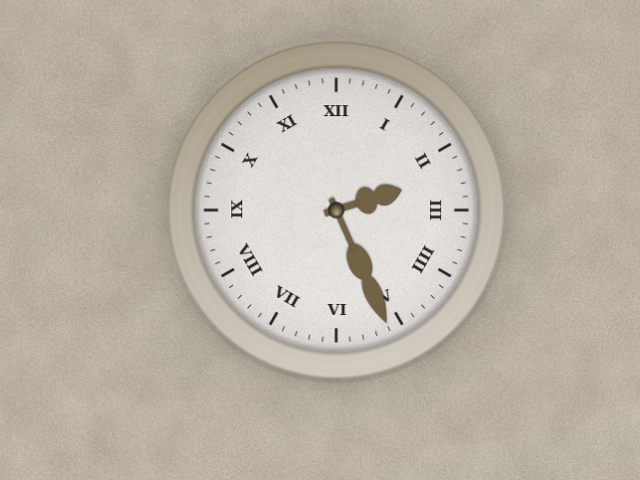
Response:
h=2 m=26
